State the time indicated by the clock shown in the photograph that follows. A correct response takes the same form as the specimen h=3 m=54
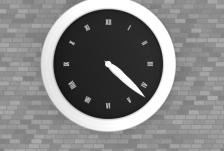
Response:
h=4 m=22
